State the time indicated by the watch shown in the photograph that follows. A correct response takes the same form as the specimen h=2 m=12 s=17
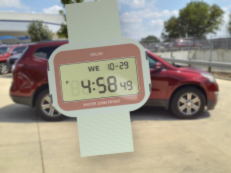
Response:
h=4 m=58 s=49
